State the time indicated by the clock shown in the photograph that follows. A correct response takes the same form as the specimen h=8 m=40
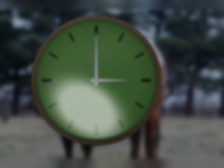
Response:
h=3 m=0
